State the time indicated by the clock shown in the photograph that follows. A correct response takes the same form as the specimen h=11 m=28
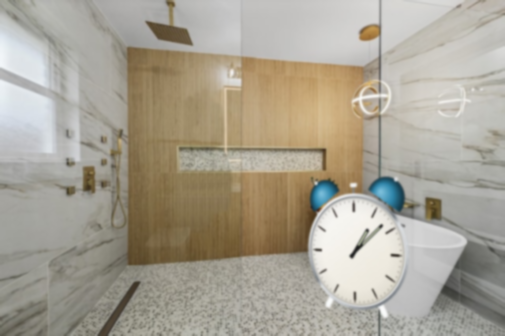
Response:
h=1 m=8
